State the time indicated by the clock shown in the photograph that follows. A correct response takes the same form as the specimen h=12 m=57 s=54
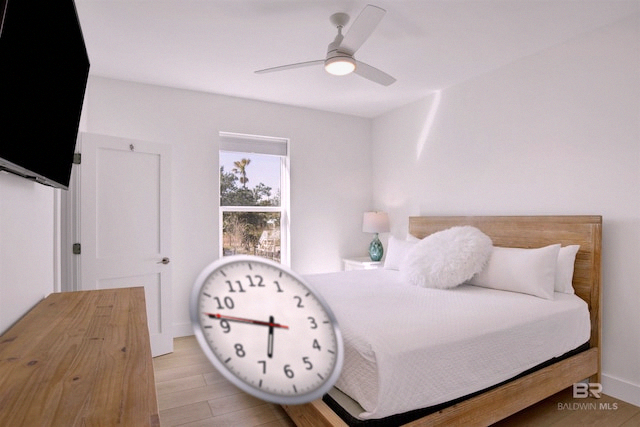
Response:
h=6 m=46 s=47
